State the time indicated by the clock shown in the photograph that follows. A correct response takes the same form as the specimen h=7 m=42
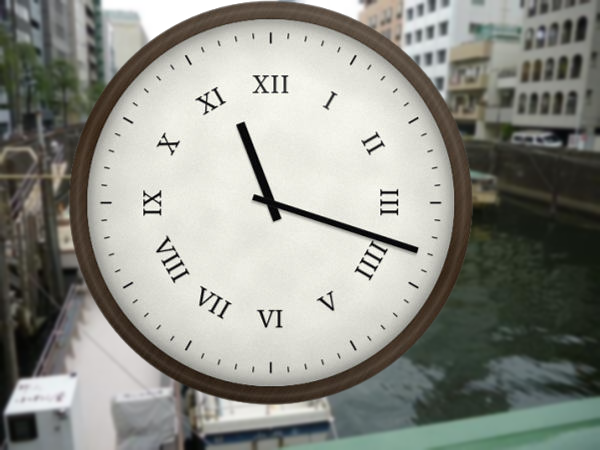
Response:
h=11 m=18
